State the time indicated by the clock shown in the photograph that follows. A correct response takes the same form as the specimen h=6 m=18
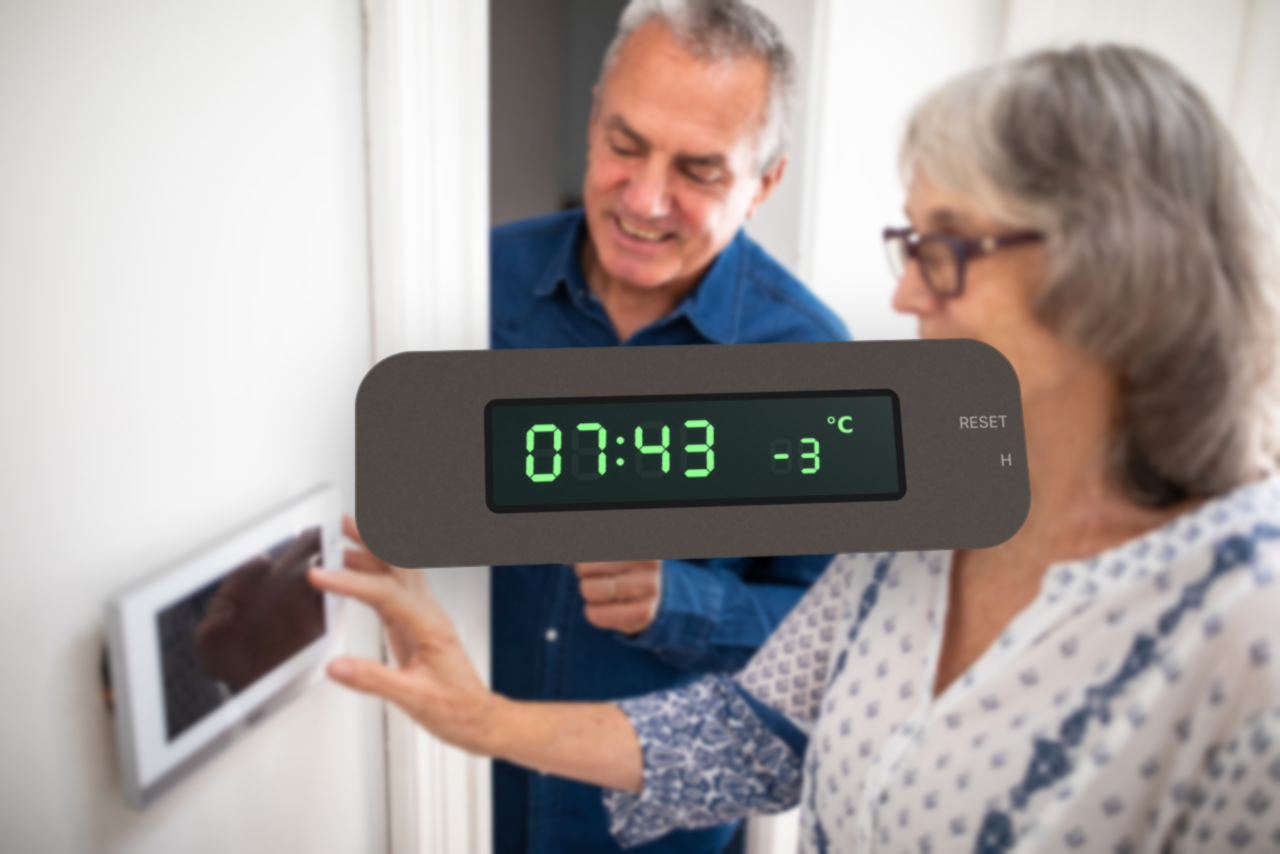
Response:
h=7 m=43
